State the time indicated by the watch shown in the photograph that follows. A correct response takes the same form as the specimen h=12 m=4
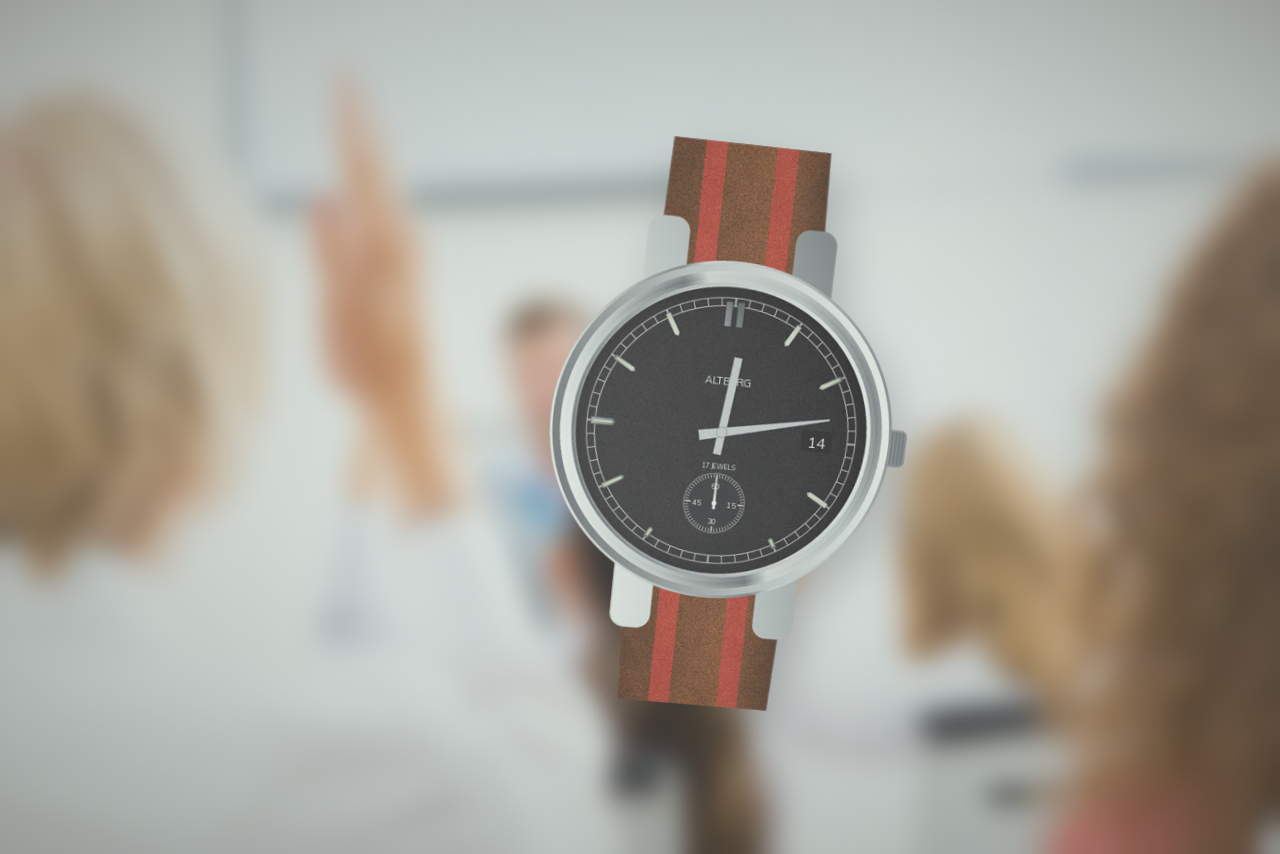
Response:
h=12 m=13
